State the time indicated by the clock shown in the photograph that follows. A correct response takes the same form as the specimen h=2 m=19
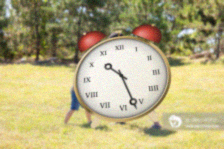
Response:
h=10 m=27
